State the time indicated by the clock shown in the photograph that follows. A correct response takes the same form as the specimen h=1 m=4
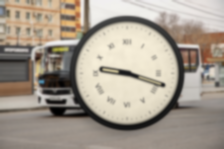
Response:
h=9 m=18
